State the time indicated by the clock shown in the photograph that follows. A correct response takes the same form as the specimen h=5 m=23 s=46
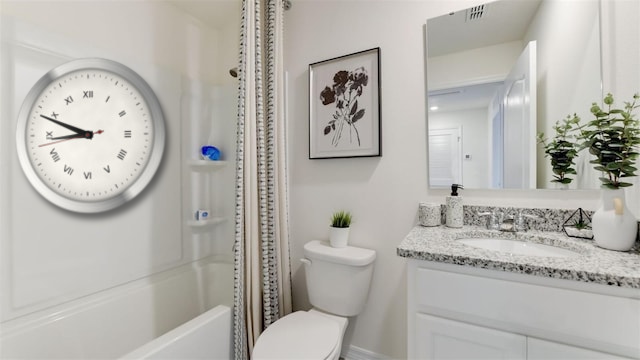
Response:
h=8 m=48 s=43
